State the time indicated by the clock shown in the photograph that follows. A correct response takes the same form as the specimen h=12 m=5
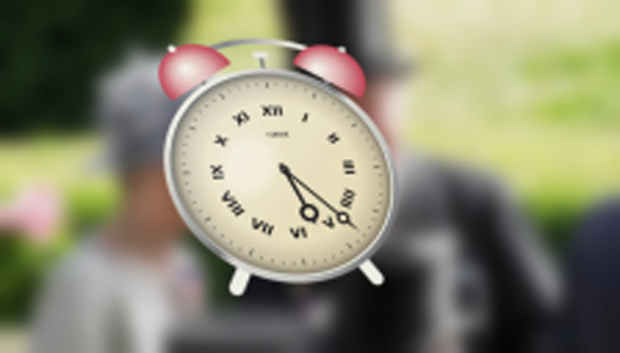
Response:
h=5 m=23
